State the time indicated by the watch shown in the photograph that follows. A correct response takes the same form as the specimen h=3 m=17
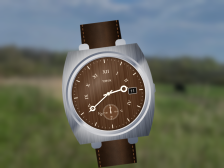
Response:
h=2 m=39
